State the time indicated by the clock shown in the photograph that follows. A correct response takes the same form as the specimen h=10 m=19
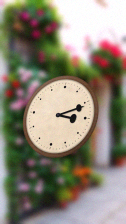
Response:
h=3 m=11
